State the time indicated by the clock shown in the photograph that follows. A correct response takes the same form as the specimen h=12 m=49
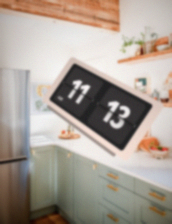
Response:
h=11 m=13
